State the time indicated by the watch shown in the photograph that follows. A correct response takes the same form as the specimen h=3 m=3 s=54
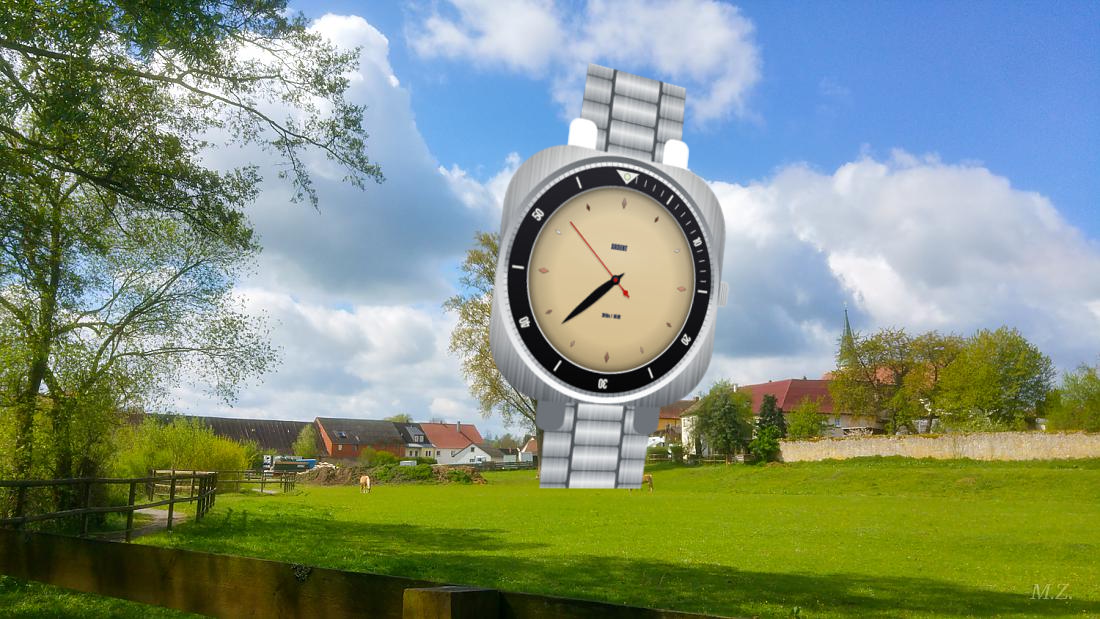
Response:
h=7 m=37 s=52
